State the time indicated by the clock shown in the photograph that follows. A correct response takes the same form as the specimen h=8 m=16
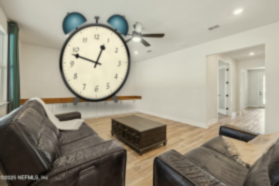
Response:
h=12 m=48
